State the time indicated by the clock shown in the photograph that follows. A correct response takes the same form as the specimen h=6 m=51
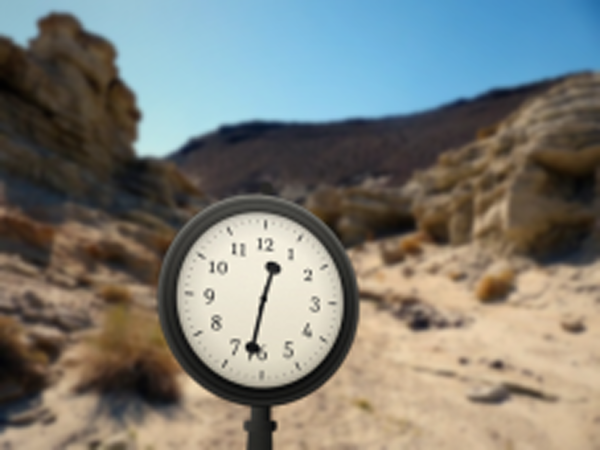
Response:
h=12 m=32
